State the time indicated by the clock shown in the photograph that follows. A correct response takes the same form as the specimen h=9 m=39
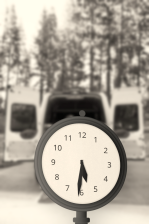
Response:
h=5 m=31
